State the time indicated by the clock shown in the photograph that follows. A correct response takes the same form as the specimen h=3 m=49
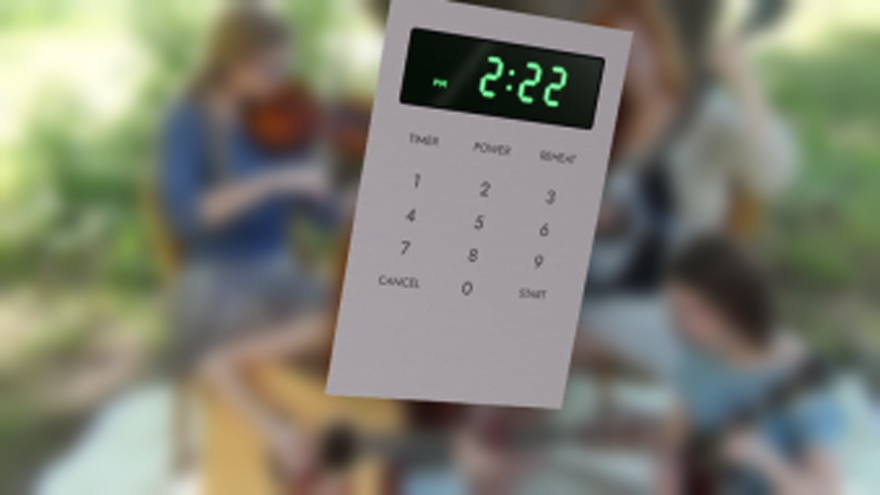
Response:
h=2 m=22
